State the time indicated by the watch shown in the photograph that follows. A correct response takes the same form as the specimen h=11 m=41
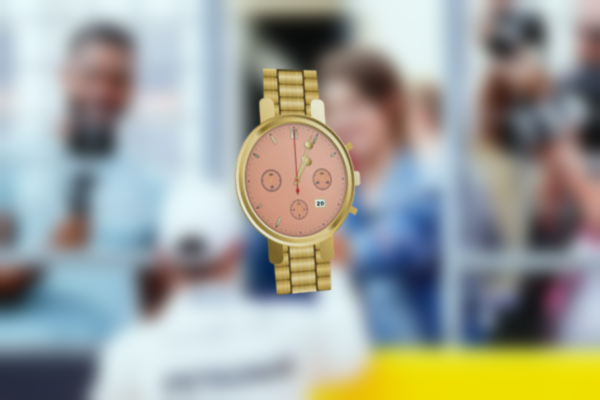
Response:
h=1 m=4
